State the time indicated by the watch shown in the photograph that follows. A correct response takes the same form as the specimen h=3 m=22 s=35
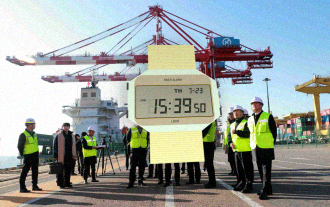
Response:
h=15 m=39 s=50
